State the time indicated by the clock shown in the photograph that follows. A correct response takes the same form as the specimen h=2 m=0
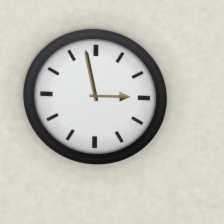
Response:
h=2 m=58
